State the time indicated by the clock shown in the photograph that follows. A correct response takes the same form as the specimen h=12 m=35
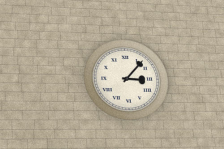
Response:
h=3 m=7
